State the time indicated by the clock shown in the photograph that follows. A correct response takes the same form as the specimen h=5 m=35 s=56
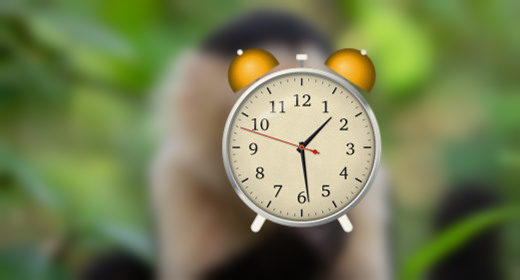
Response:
h=1 m=28 s=48
